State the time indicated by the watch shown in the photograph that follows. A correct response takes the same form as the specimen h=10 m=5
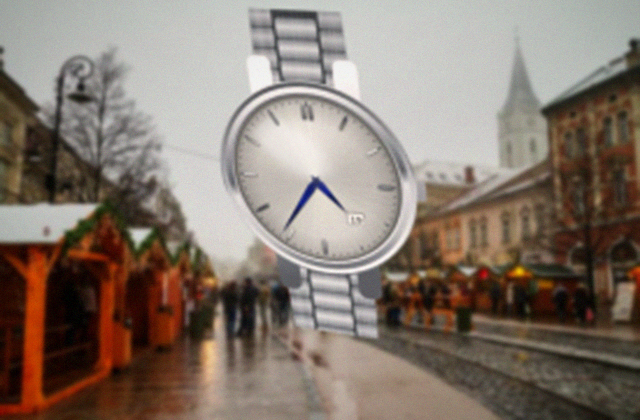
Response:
h=4 m=36
